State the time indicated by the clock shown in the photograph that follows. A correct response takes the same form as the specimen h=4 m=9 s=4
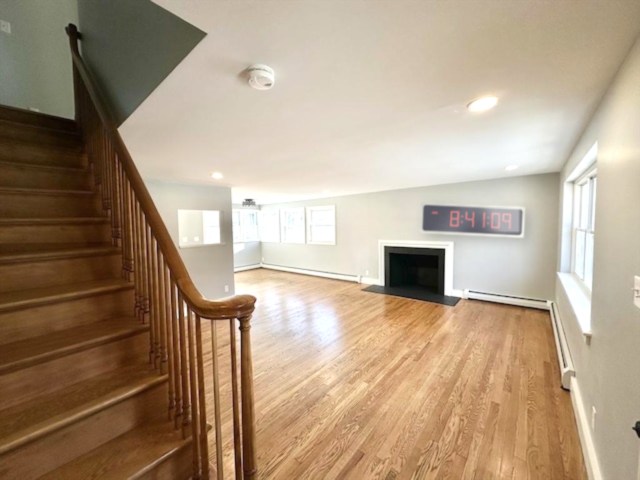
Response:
h=8 m=41 s=9
